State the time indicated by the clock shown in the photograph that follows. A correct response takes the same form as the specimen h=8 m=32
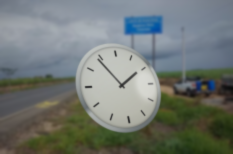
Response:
h=1 m=54
